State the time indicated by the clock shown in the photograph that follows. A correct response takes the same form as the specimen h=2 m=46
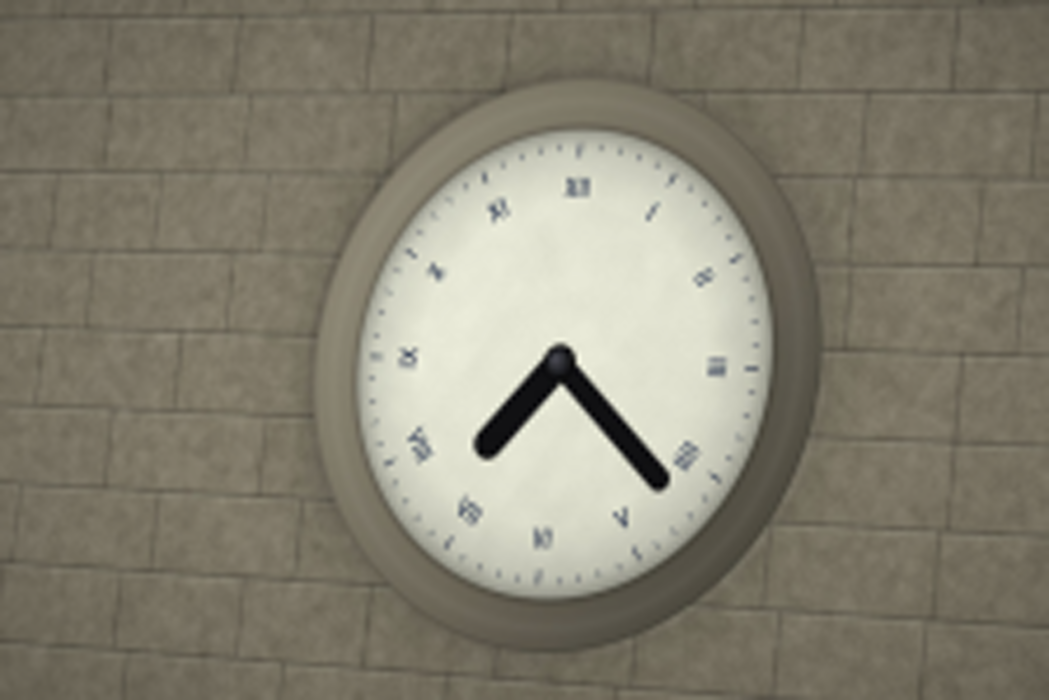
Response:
h=7 m=22
